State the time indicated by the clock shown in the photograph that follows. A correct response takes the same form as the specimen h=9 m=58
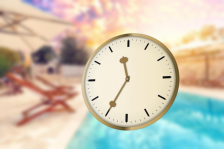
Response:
h=11 m=35
